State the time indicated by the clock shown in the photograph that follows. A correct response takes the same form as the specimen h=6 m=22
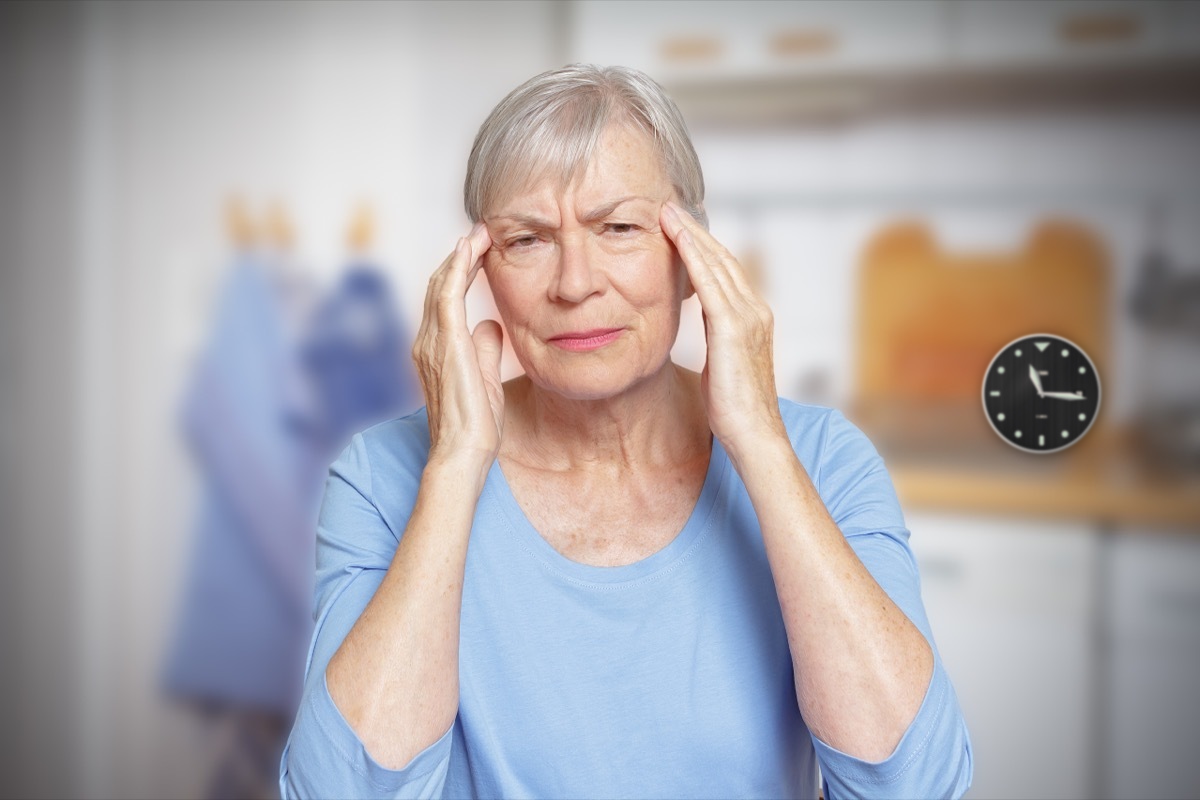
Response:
h=11 m=16
